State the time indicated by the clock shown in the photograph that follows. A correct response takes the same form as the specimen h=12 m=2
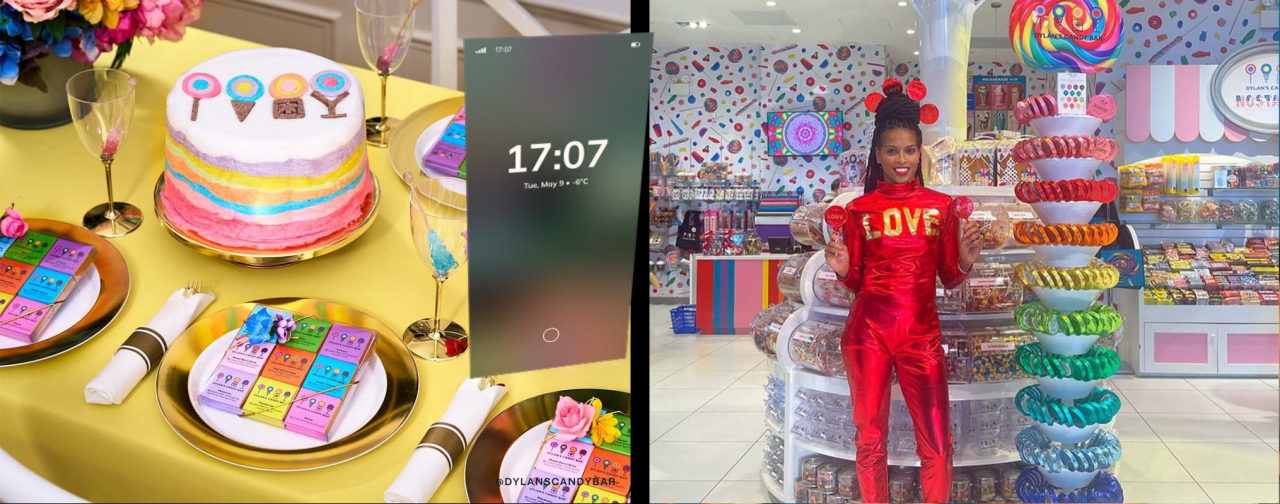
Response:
h=17 m=7
